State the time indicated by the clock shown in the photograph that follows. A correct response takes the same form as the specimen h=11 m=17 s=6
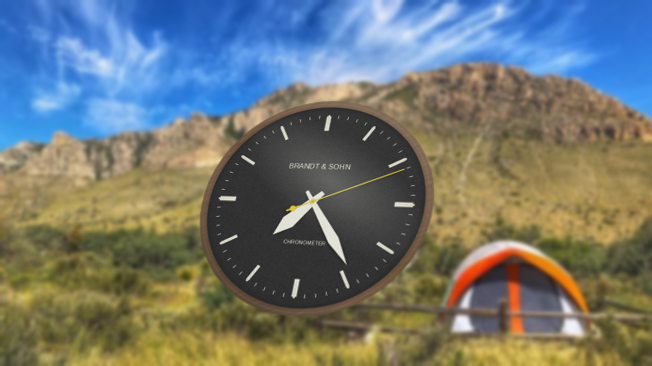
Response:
h=7 m=24 s=11
